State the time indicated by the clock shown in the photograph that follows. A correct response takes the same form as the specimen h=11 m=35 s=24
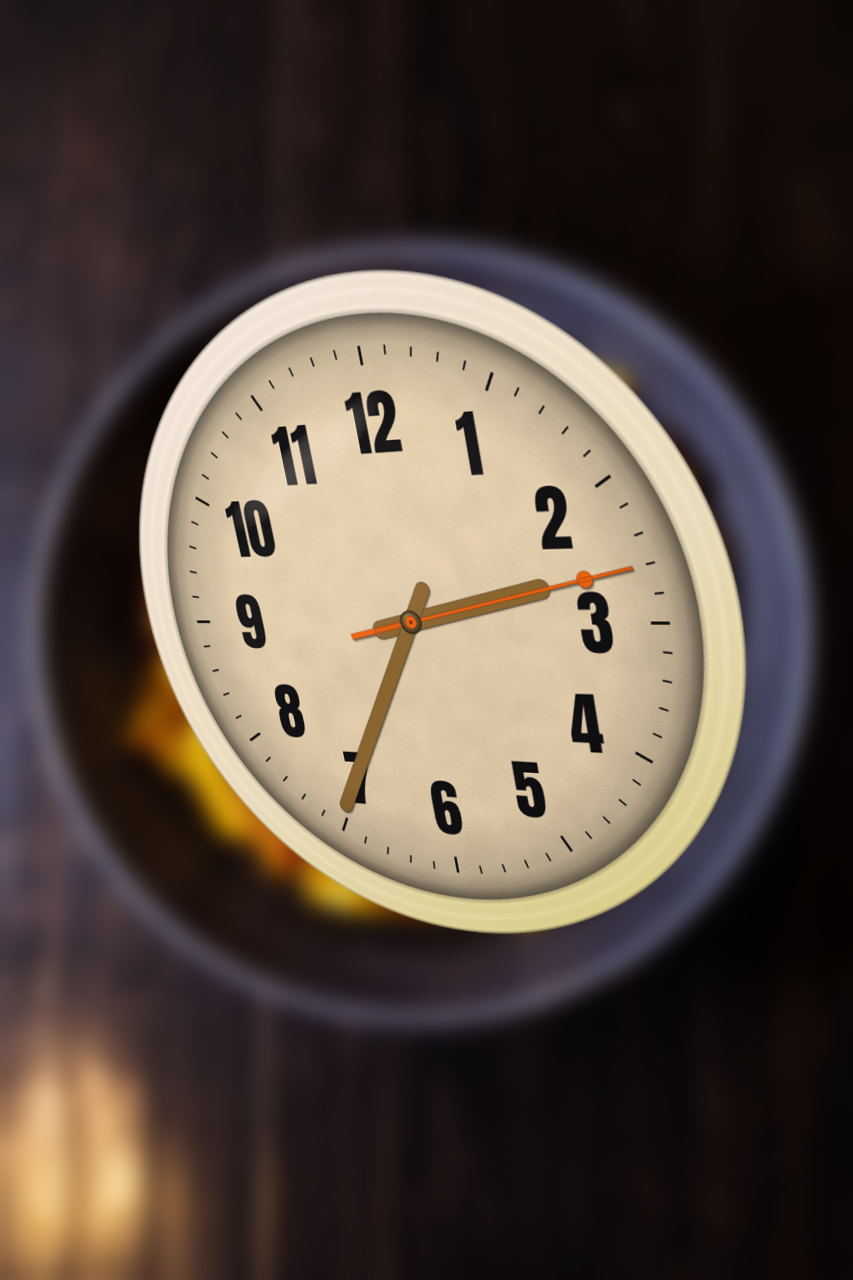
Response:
h=2 m=35 s=13
